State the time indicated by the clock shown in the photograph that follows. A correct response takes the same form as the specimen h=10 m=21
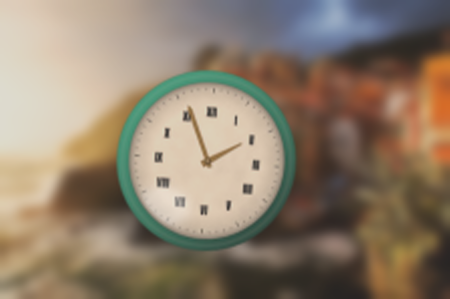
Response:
h=1 m=56
